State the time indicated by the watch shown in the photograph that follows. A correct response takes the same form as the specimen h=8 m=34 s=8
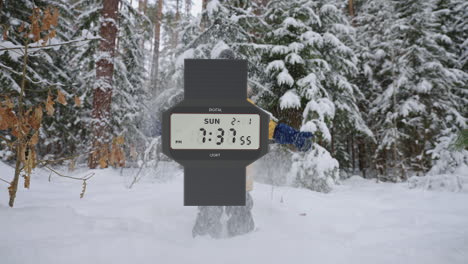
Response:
h=7 m=37 s=55
